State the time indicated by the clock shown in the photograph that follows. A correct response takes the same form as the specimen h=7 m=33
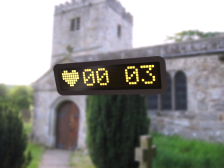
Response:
h=0 m=3
